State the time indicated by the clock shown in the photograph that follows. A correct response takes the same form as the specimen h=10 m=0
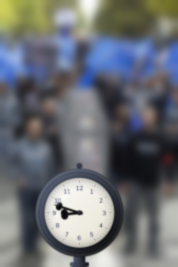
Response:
h=8 m=48
